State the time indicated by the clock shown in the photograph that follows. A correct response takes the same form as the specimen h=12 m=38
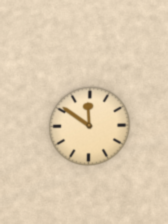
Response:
h=11 m=51
